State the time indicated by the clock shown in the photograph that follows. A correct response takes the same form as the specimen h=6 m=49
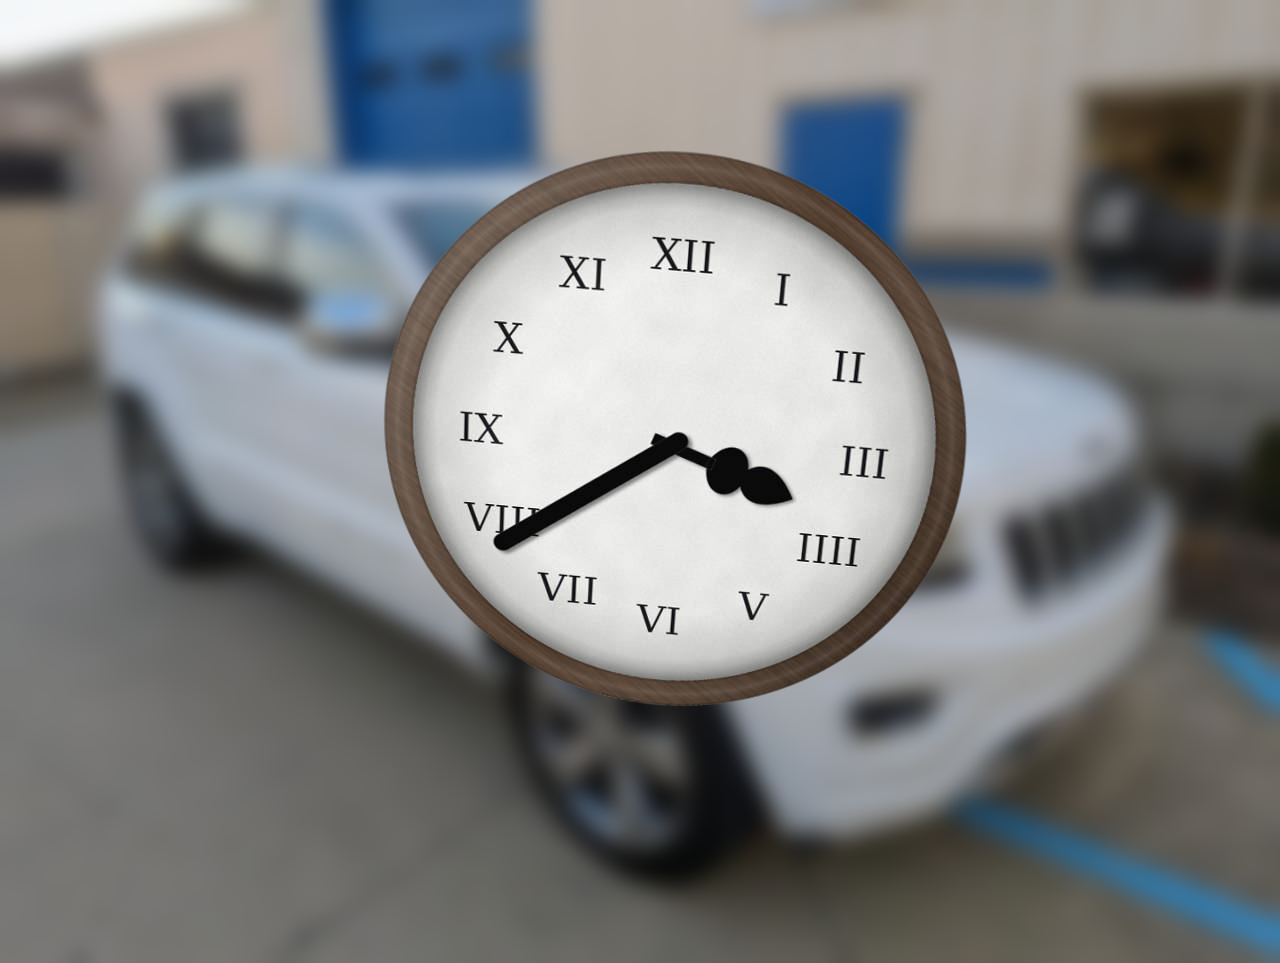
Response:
h=3 m=39
